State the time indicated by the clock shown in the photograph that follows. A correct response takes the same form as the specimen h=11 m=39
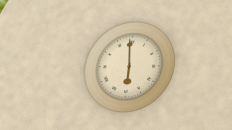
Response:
h=5 m=59
